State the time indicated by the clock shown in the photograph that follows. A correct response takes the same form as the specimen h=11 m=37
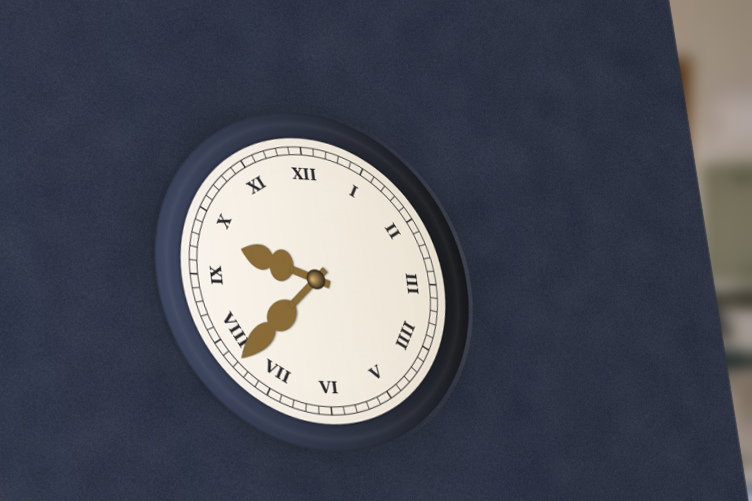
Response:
h=9 m=38
